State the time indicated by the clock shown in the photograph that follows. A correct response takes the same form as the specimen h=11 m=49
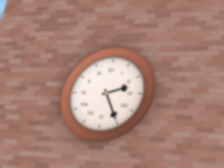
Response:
h=2 m=25
